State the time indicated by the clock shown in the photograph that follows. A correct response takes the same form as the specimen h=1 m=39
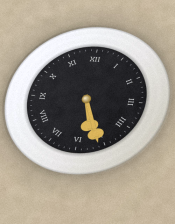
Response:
h=5 m=26
